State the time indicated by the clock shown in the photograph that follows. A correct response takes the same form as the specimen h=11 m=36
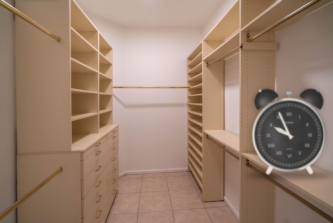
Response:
h=9 m=56
